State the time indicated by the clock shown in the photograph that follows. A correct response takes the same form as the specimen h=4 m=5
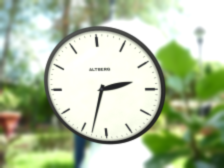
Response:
h=2 m=33
